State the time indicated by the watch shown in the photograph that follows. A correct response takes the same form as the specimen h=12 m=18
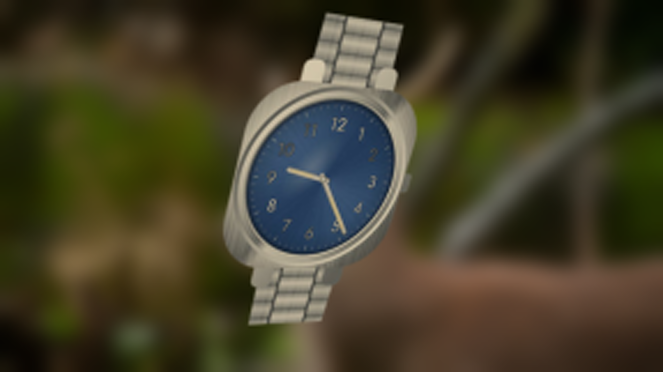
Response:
h=9 m=24
